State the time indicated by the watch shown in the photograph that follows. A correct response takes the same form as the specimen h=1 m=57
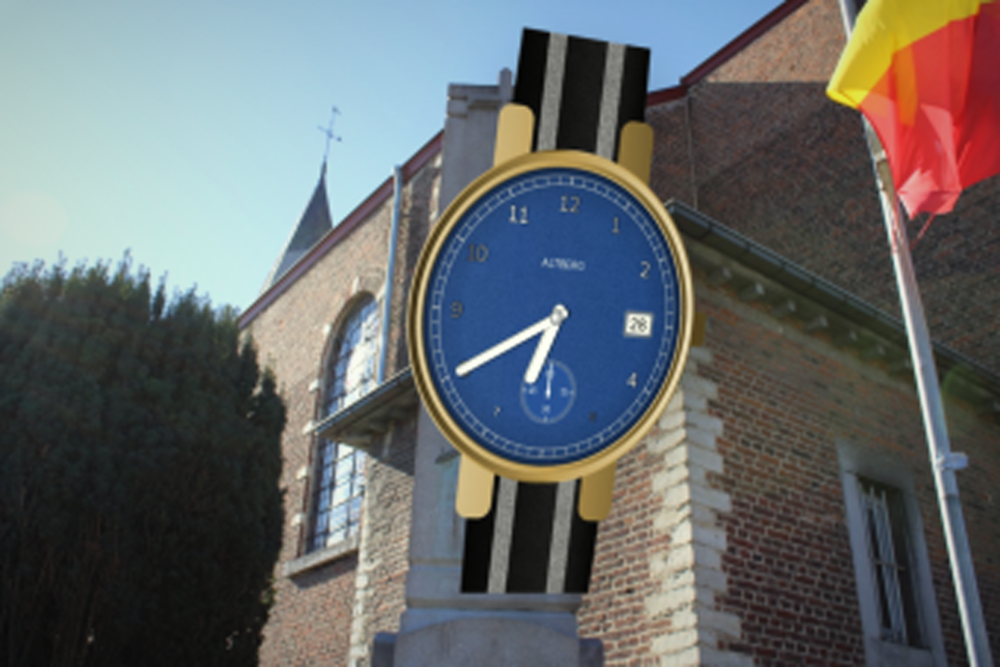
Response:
h=6 m=40
